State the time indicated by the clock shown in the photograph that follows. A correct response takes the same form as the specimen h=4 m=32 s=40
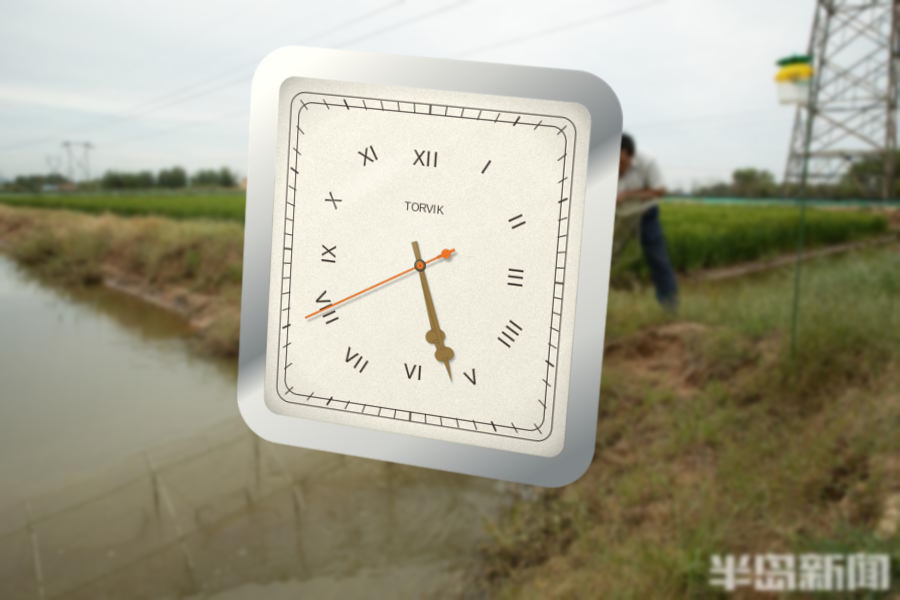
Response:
h=5 m=26 s=40
